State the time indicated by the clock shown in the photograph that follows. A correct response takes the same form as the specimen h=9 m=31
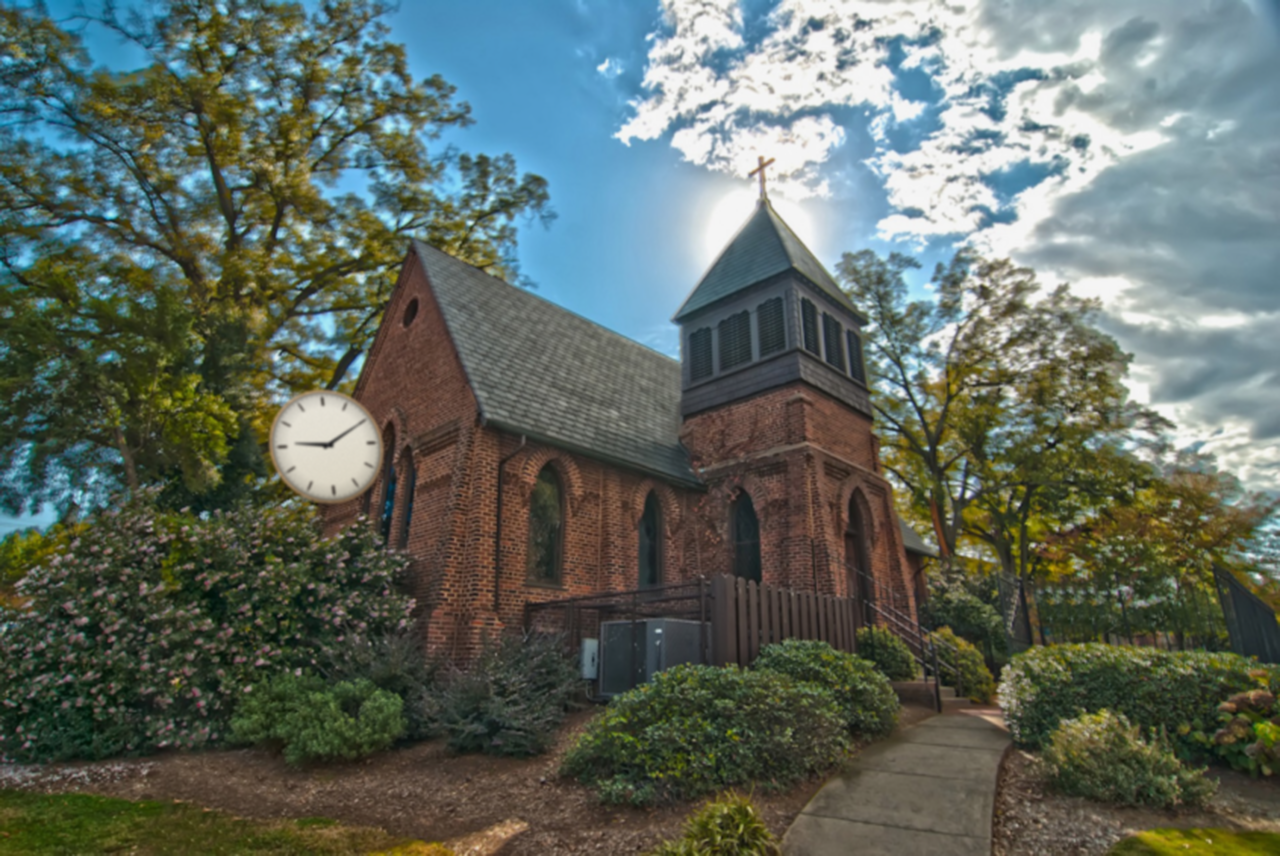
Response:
h=9 m=10
